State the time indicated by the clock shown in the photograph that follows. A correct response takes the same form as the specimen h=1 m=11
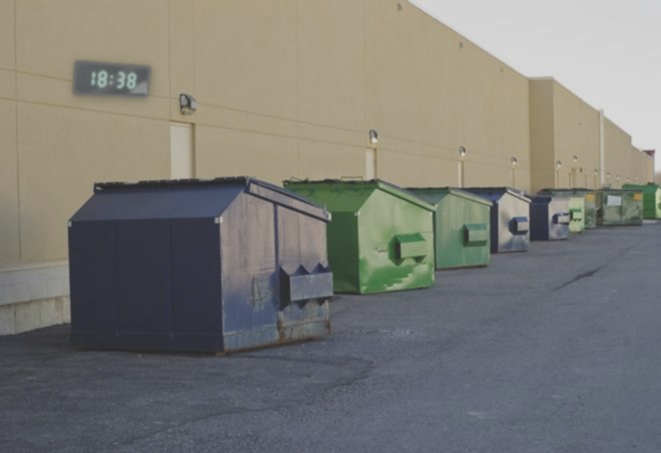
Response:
h=18 m=38
